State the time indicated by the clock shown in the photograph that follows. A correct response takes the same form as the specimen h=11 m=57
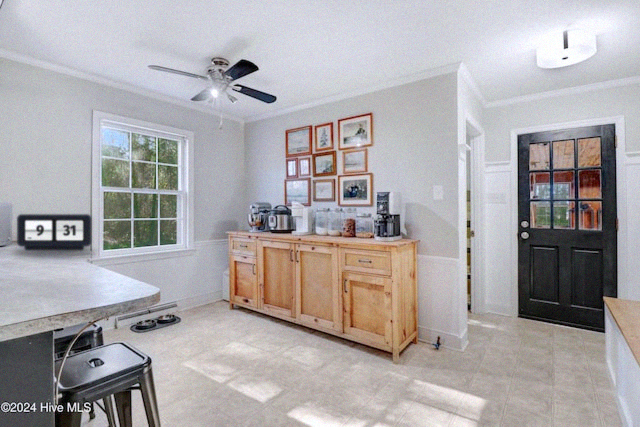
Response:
h=9 m=31
